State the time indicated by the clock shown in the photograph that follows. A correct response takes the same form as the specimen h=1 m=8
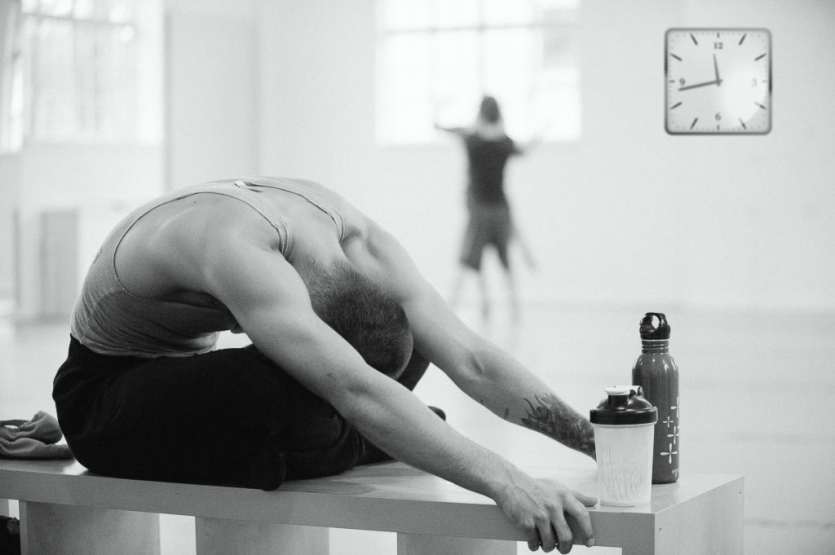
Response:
h=11 m=43
